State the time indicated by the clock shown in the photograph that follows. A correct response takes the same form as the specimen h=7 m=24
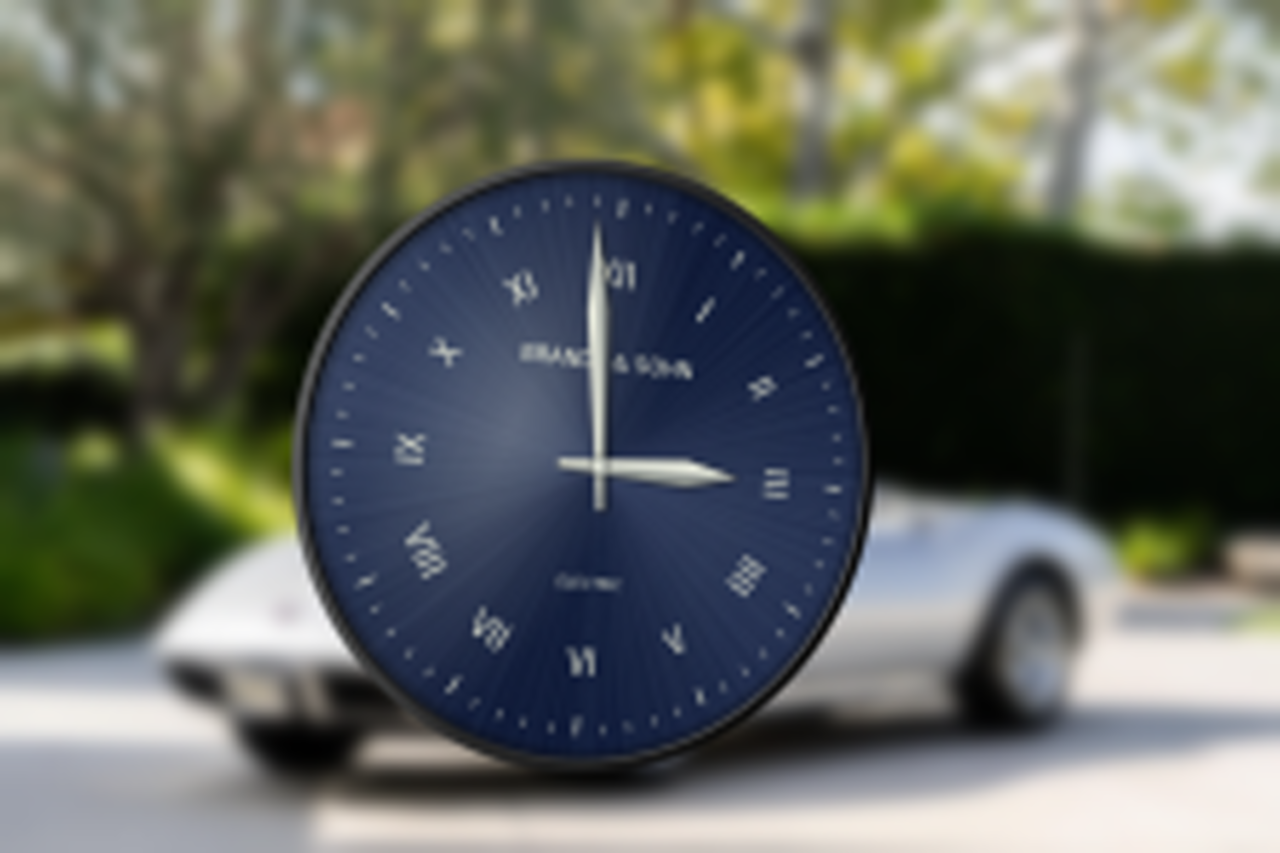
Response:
h=2 m=59
